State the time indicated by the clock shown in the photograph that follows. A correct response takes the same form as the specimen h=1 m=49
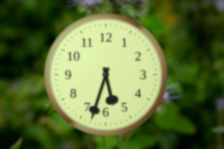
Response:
h=5 m=33
